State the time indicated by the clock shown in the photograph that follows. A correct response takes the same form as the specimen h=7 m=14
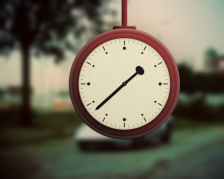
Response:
h=1 m=38
